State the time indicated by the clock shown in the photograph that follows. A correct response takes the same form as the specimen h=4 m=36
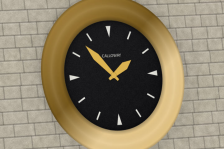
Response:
h=1 m=53
